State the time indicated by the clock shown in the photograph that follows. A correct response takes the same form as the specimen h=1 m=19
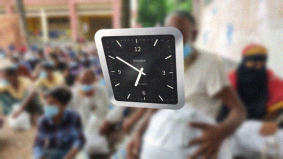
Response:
h=6 m=51
